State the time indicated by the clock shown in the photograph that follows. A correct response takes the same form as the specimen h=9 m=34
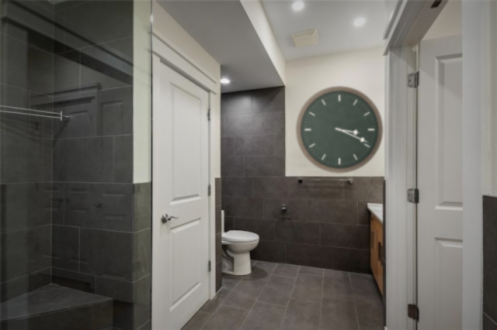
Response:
h=3 m=19
